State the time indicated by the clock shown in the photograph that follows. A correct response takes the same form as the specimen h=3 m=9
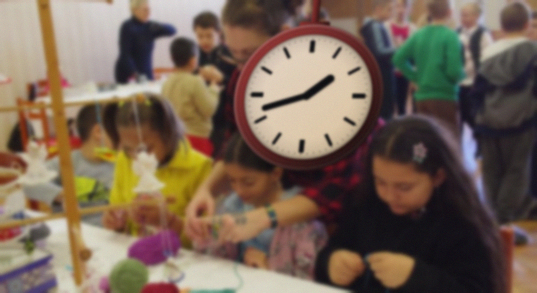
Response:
h=1 m=42
